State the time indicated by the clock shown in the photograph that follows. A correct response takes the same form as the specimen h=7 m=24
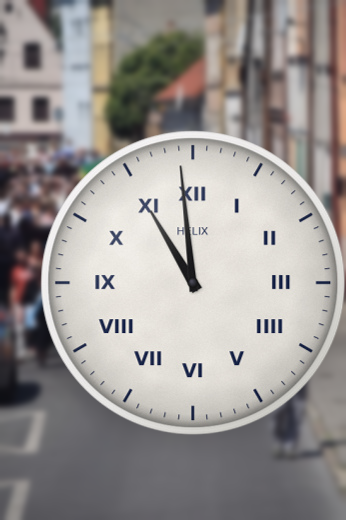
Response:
h=10 m=59
